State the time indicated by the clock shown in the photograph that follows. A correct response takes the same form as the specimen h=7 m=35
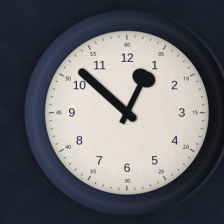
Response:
h=12 m=52
